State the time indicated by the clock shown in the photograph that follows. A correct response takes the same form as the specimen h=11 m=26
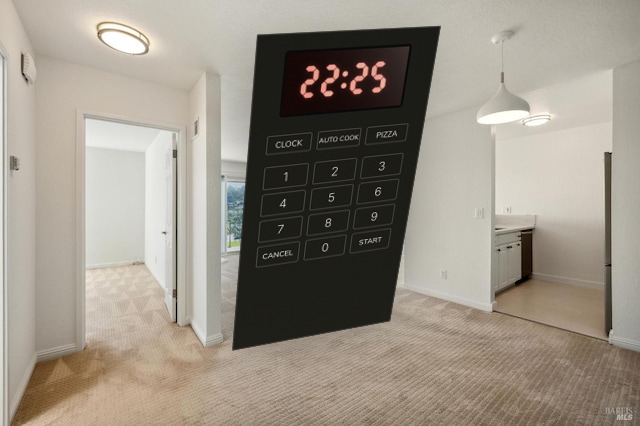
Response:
h=22 m=25
